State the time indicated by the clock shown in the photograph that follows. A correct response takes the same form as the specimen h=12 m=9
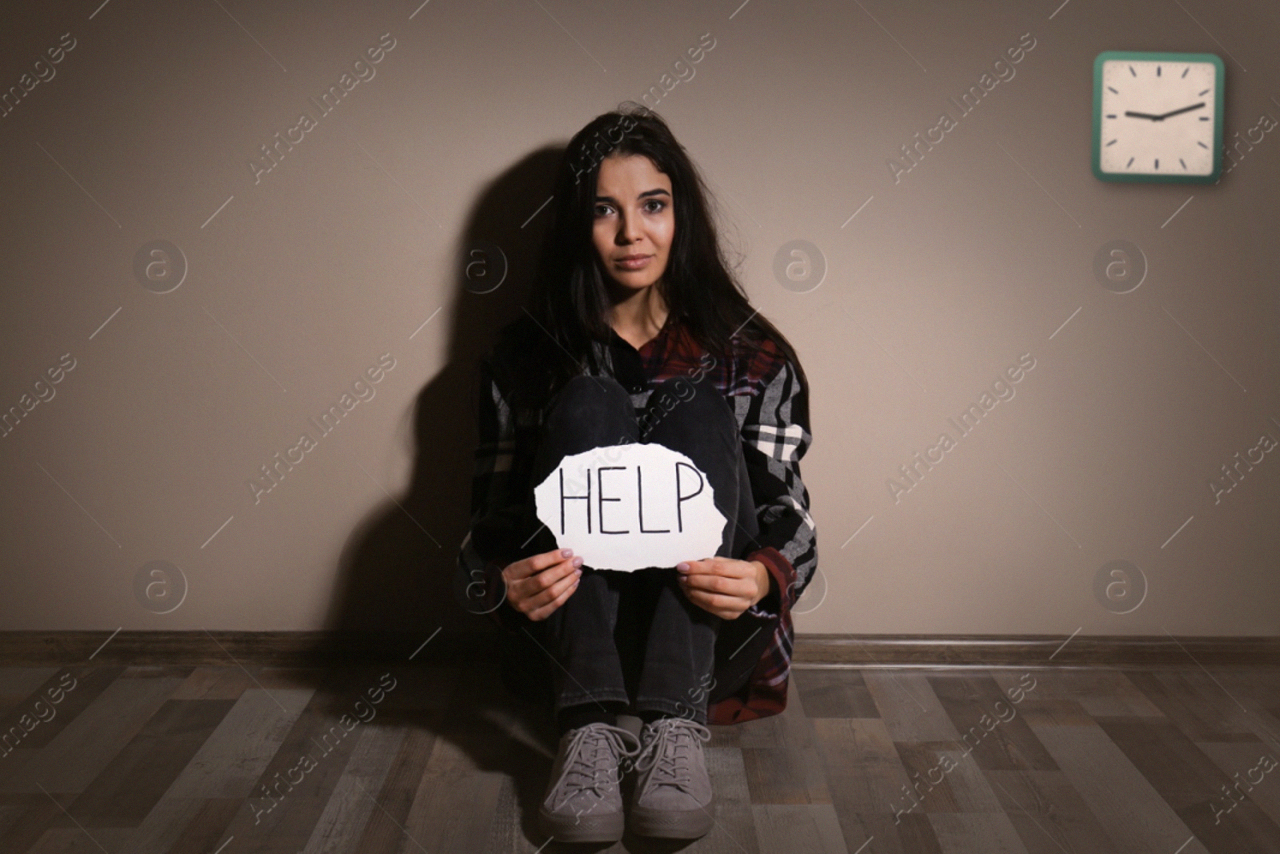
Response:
h=9 m=12
